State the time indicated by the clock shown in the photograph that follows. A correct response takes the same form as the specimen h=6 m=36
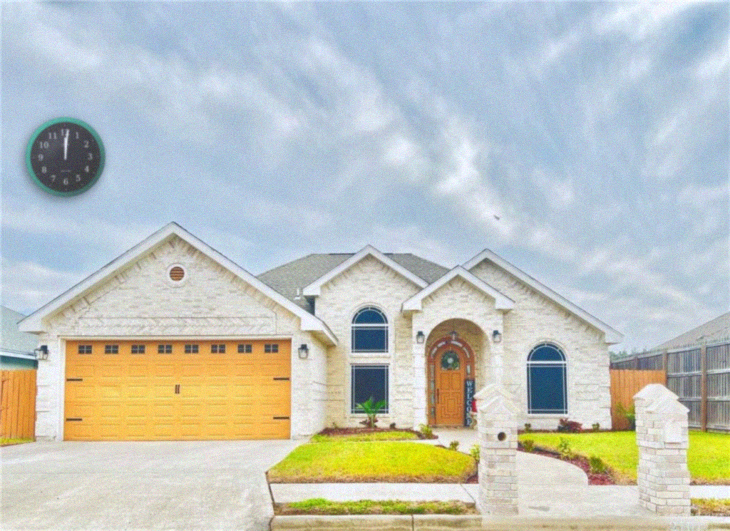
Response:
h=12 m=1
